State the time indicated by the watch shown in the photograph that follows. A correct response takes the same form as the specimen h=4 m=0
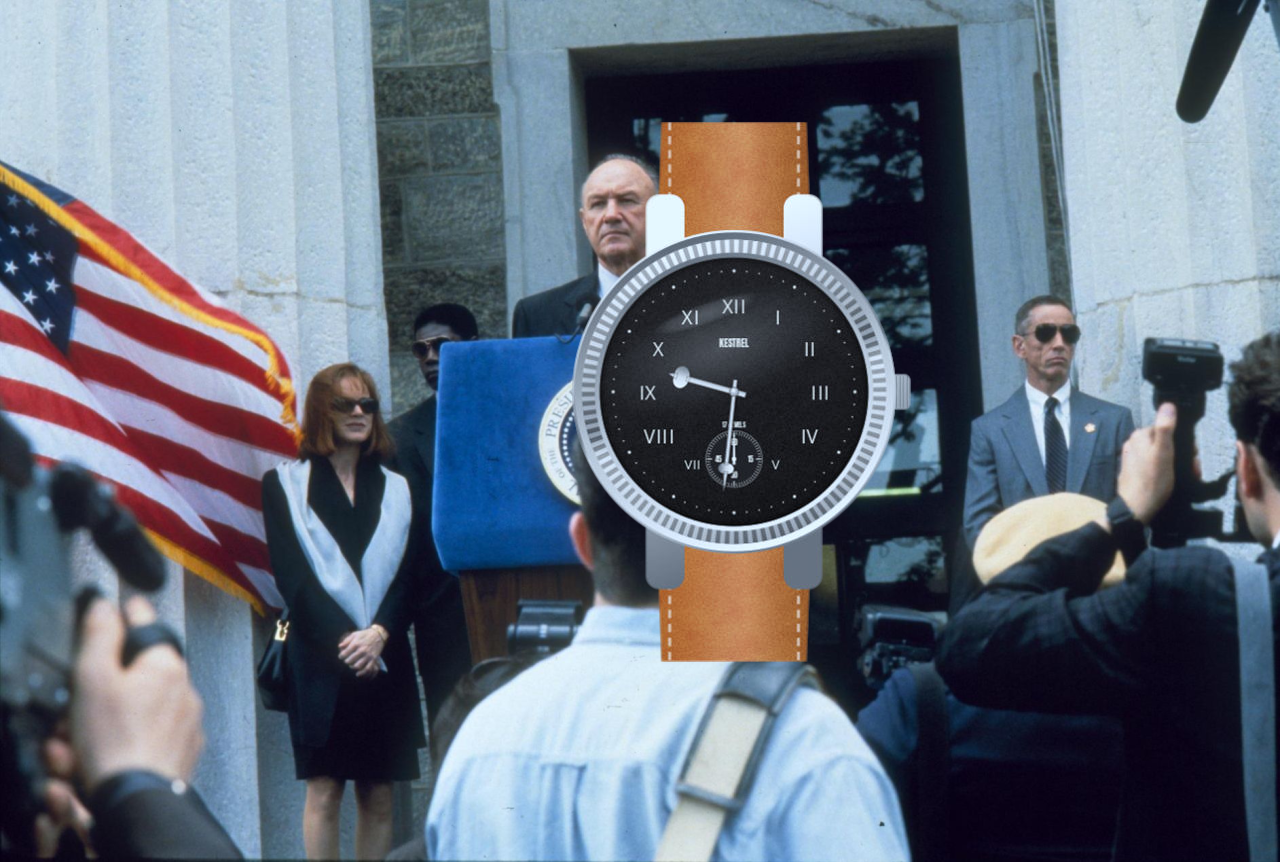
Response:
h=9 m=31
